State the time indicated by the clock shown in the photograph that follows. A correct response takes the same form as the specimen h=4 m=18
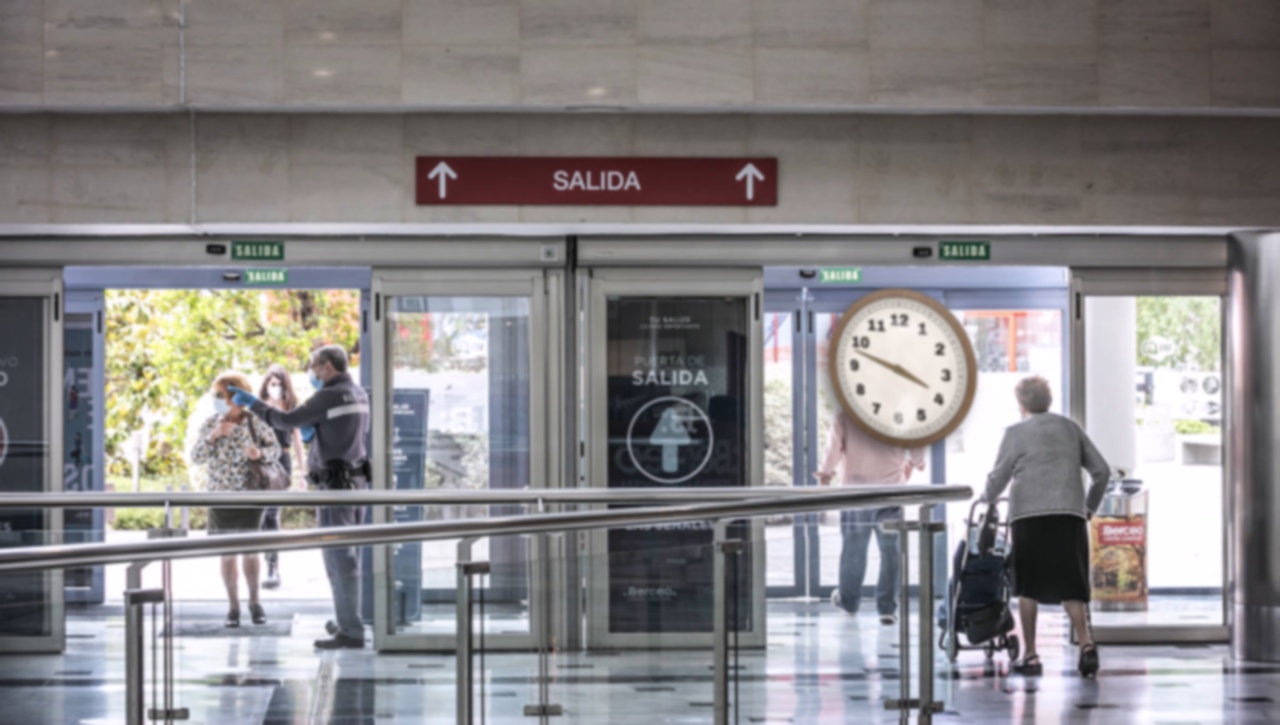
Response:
h=3 m=48
